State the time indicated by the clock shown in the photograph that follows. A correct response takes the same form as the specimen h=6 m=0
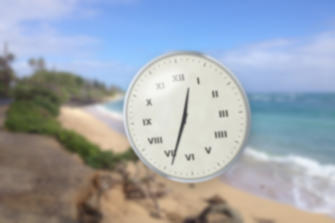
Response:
h=12 m=34
